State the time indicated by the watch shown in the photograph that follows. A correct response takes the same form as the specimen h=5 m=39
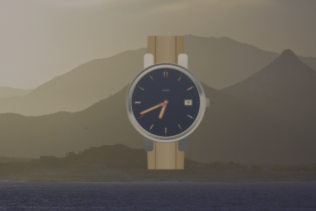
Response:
h=6 m=41
